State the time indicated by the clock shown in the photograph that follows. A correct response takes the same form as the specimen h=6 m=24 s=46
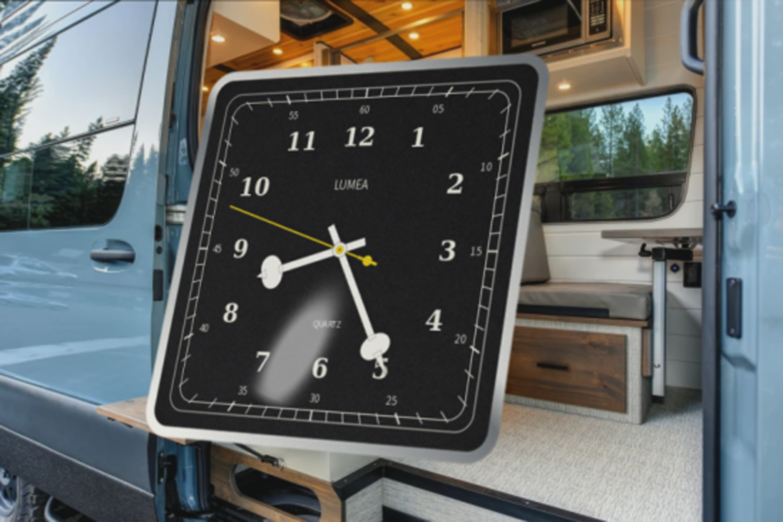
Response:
h=8 m=24 s=48
